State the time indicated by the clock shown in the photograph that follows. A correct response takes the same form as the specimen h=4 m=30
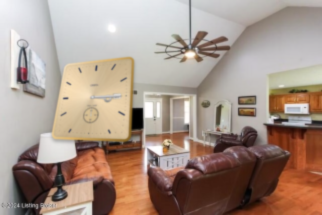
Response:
h=3 m=15
